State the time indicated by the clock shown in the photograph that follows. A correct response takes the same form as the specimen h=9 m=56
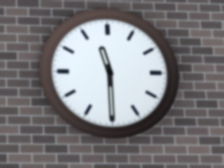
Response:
h=11 m=30
